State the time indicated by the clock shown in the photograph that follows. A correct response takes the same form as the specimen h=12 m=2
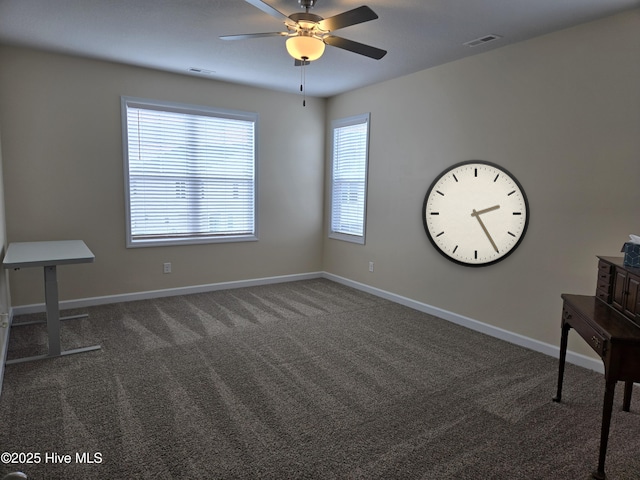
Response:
h=2 m=25
